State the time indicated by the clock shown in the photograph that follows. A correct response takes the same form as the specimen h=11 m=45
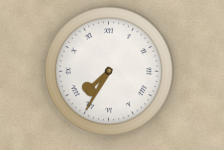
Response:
h=7 m=35
